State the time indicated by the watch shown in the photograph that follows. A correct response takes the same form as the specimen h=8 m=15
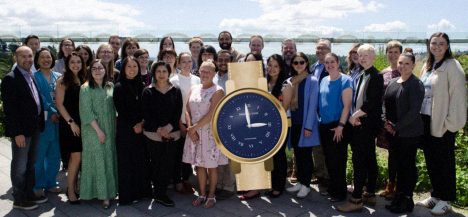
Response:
h=2 m=59
